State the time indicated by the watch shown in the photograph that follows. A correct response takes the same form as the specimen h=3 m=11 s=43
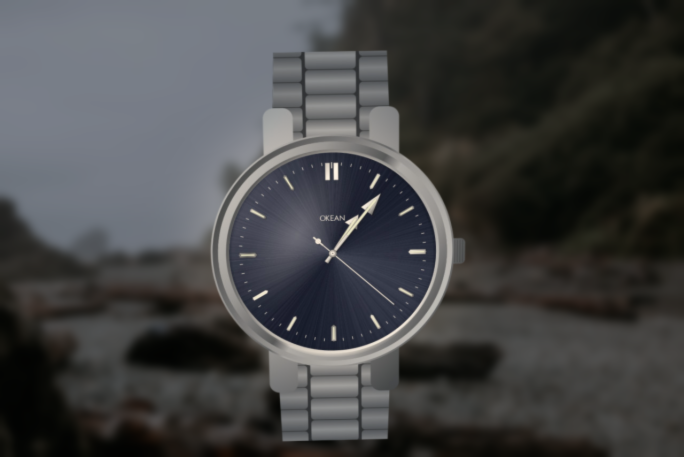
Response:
h=1 m=6 s=22
